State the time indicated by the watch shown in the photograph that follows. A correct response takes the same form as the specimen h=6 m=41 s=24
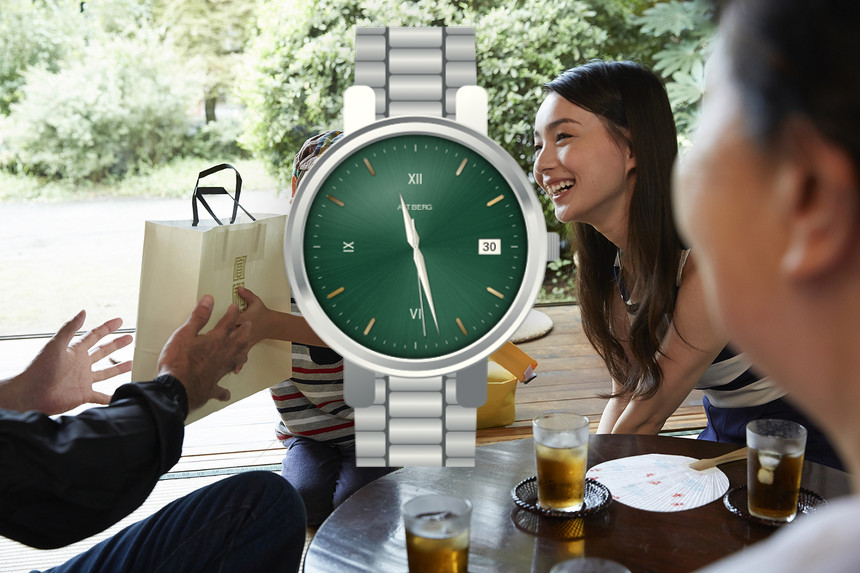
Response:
h=11 m=27 s=29
